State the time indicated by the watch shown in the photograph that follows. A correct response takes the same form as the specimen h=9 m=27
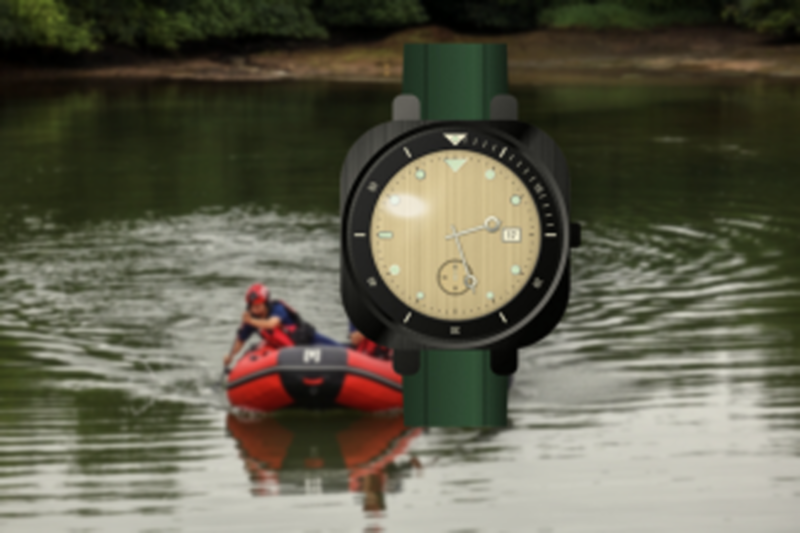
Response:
h=2 m=27
